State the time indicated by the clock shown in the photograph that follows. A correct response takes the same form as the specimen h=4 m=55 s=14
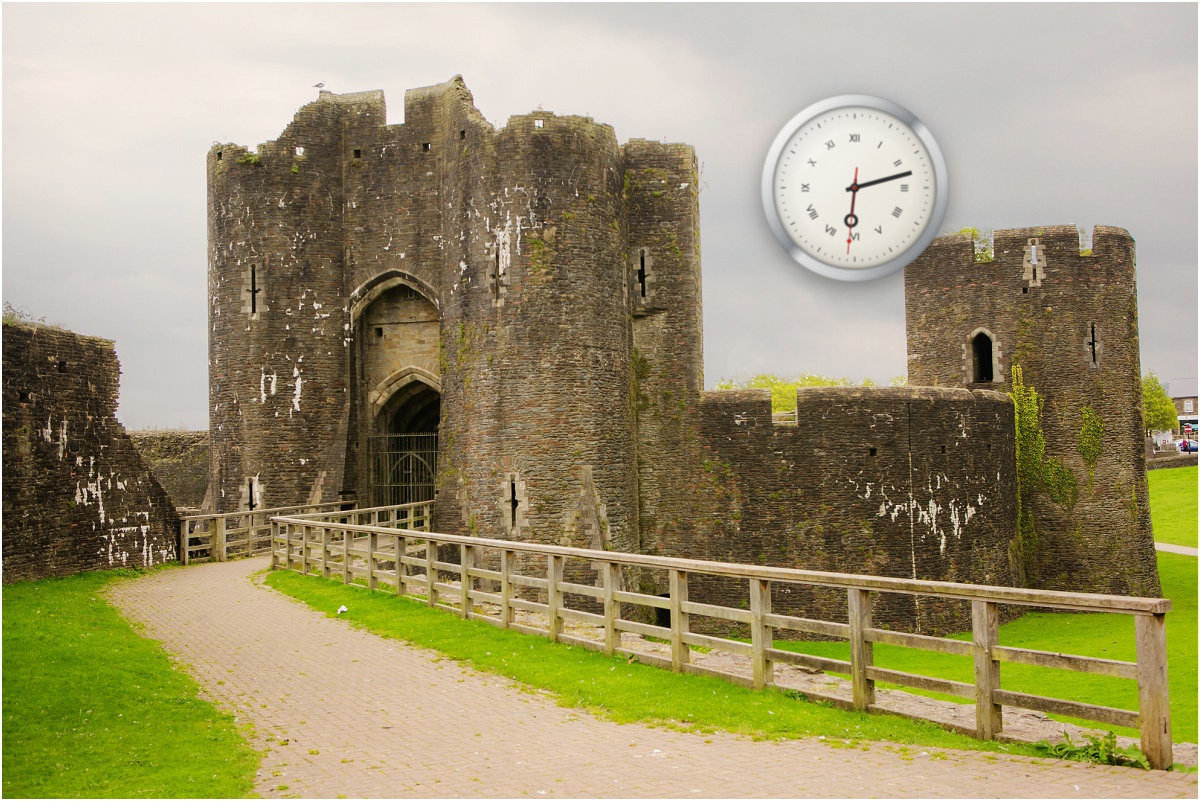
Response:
h=6 m=12 s=31
